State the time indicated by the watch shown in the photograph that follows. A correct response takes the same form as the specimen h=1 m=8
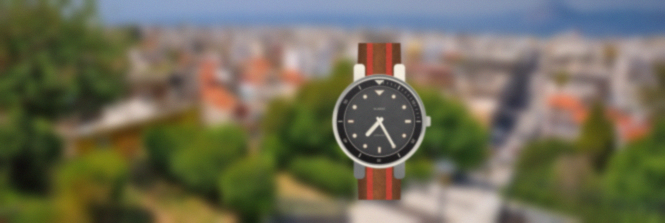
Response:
h=7 m=25
